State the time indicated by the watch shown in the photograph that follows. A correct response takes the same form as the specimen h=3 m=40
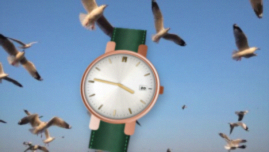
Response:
h=3 m=46
